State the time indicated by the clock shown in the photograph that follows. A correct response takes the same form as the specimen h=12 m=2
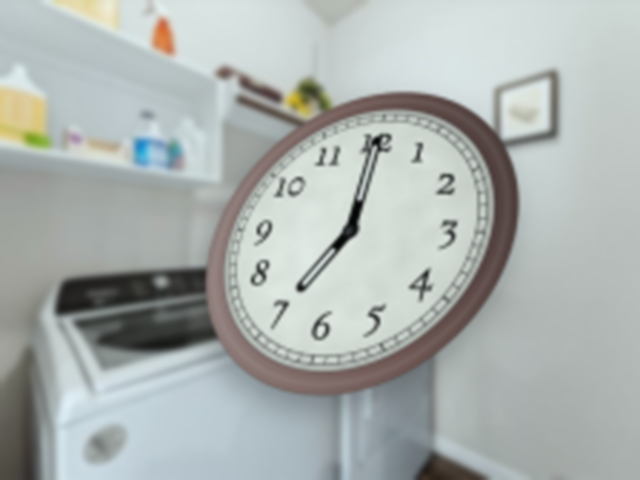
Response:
h=7 m=0
